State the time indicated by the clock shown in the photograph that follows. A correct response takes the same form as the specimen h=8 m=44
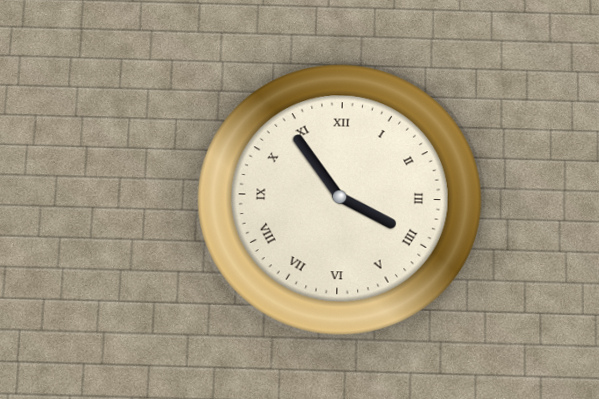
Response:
h=3 m=54
